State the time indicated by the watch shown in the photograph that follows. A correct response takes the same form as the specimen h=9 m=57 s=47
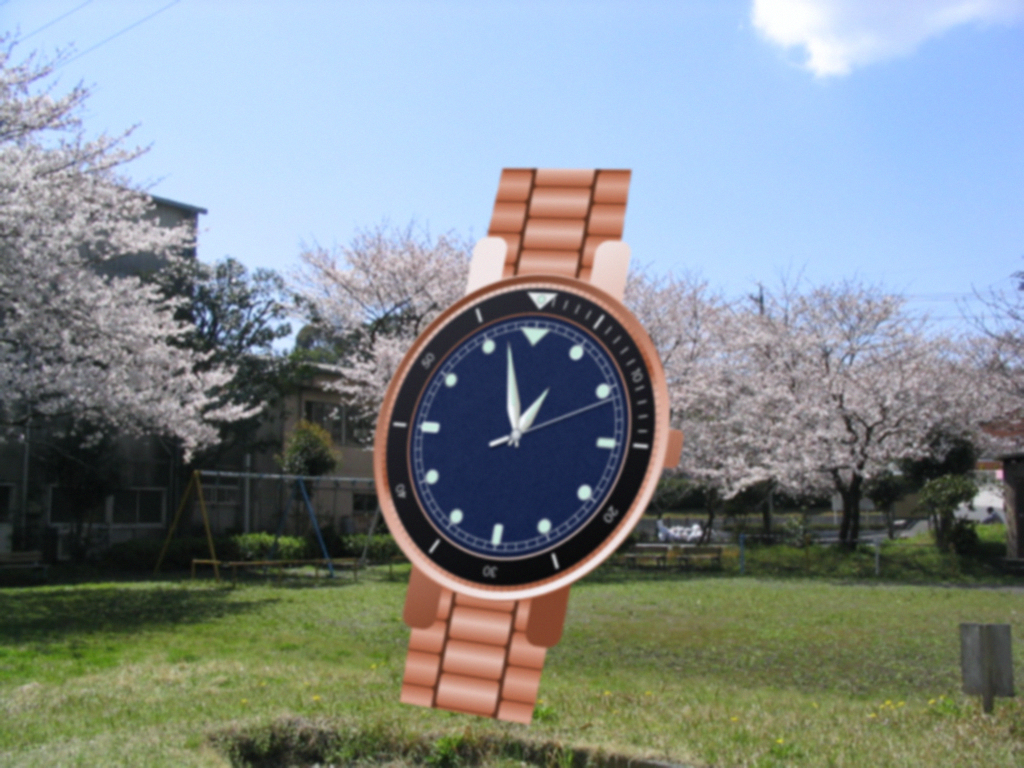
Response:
h=12 m=57 s=11
